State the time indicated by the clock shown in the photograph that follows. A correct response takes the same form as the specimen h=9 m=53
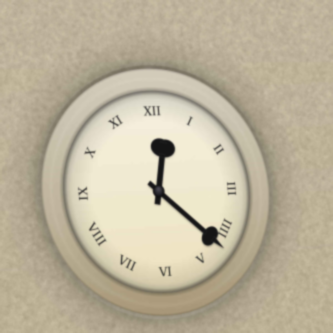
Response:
h=12 m=22
